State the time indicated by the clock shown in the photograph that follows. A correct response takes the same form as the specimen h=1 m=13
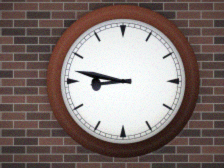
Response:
h=8 m=47
